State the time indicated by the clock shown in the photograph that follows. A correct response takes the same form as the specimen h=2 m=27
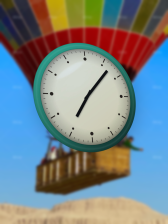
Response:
h=7 m=7
